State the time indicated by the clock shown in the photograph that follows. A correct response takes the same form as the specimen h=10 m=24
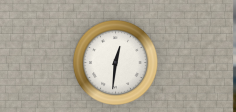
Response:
h=12 m=31
